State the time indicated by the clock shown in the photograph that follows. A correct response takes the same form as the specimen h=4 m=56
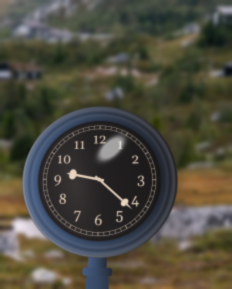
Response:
h=9 m=22
